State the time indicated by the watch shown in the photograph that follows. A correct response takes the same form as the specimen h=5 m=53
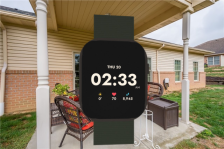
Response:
h=2 m=33
